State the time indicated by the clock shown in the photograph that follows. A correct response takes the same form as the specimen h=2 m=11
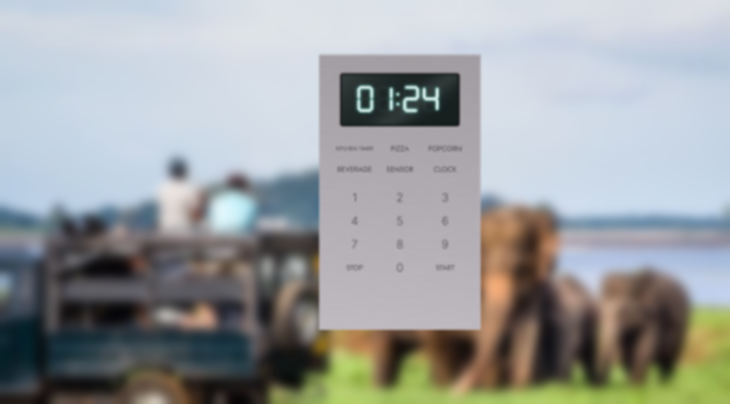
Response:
h=1 m=24
